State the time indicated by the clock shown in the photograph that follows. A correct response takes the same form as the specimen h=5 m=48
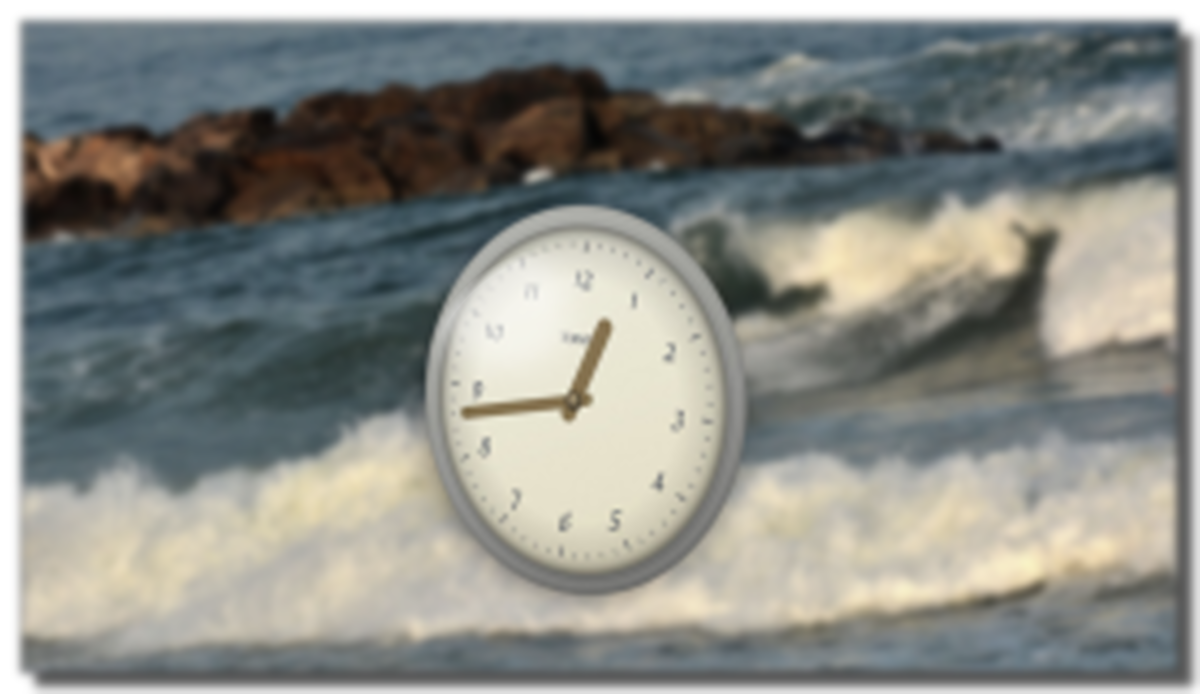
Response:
h=12 m=43
